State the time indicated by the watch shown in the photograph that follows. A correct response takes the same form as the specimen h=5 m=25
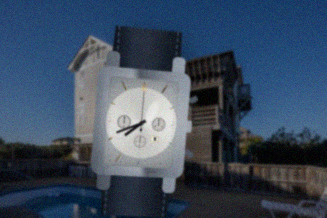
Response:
h=7 m=41
